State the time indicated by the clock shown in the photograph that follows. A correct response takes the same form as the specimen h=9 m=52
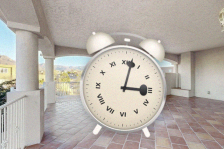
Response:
h=3 m=2
